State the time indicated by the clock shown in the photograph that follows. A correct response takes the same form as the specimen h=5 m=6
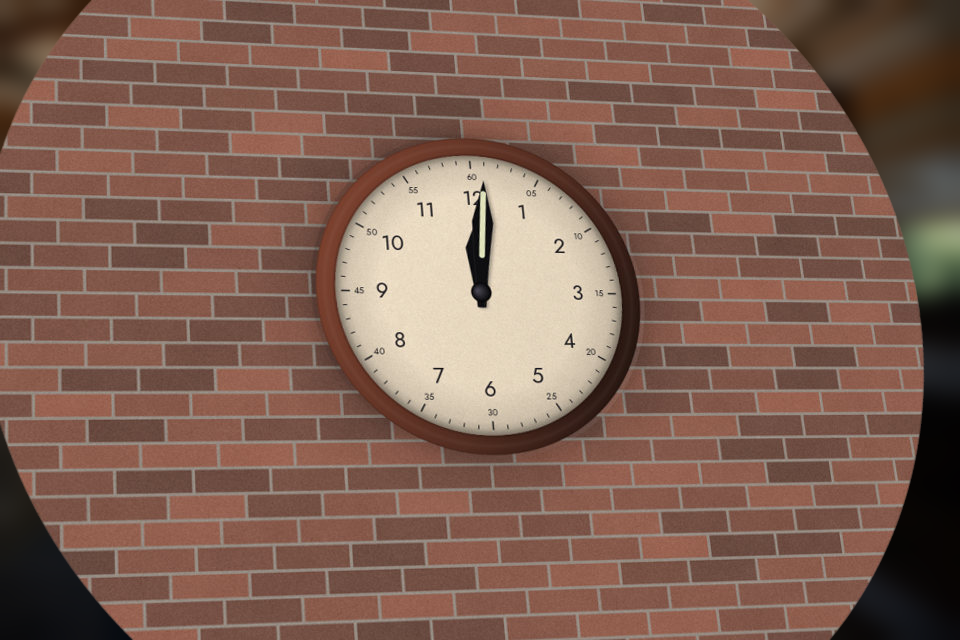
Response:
h=12 m=1
